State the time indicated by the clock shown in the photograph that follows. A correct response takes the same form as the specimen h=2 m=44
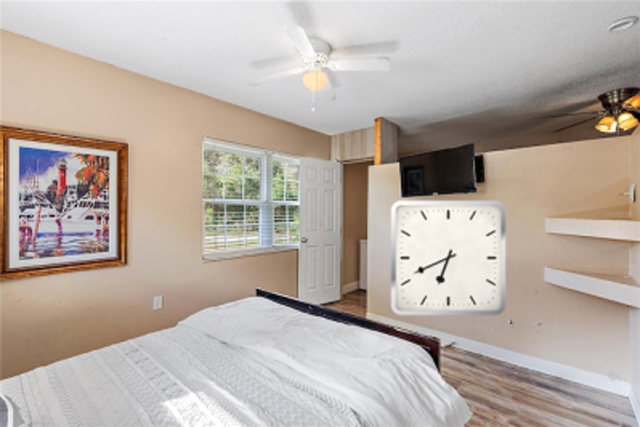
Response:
h=6 m=41
